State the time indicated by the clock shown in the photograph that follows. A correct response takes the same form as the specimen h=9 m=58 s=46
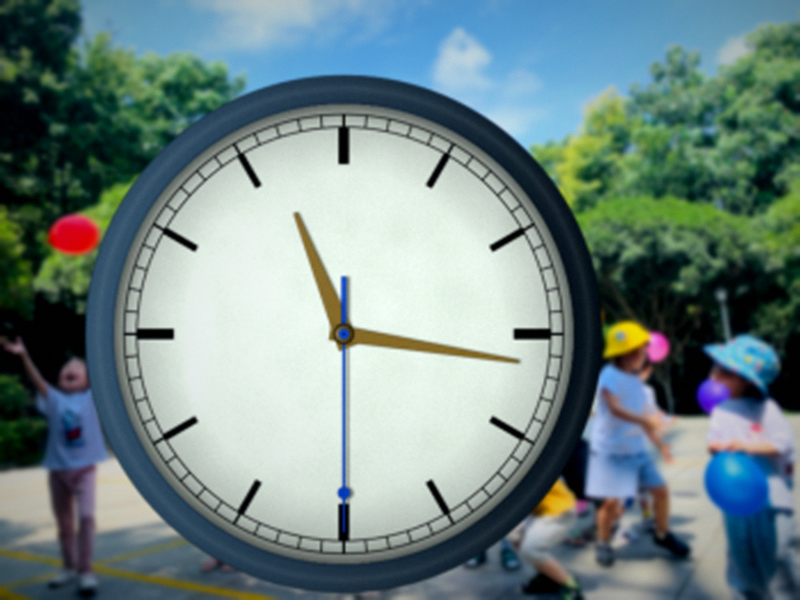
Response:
h=11 m=16 s=30
